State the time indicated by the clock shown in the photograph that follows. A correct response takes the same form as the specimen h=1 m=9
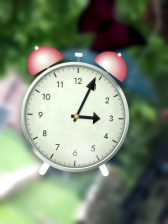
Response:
h=3 m=4
